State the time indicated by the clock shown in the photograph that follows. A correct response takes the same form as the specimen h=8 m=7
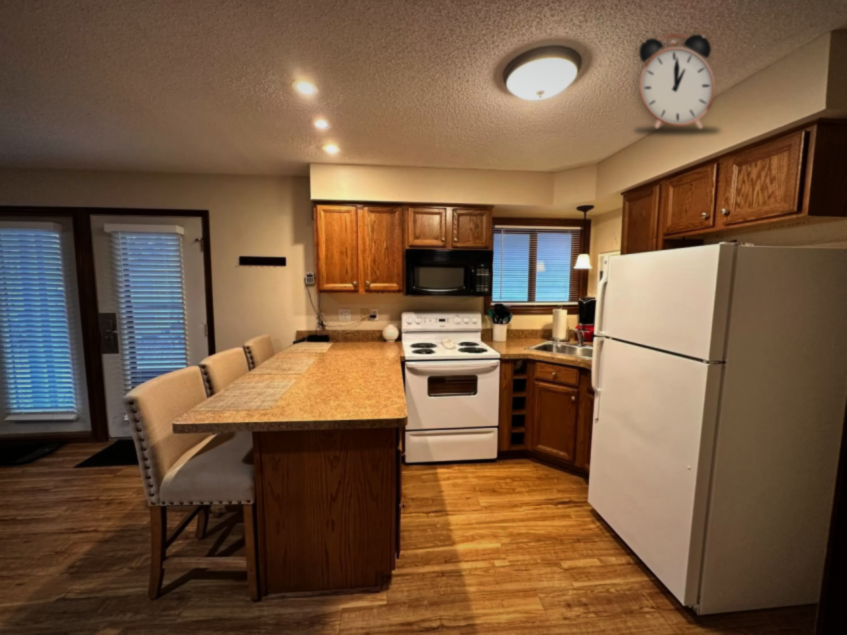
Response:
h=1 m=1
